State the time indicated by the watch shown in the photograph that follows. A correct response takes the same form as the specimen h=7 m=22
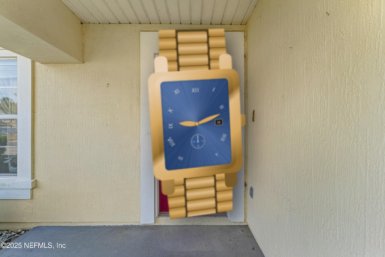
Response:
h=9 m=12
